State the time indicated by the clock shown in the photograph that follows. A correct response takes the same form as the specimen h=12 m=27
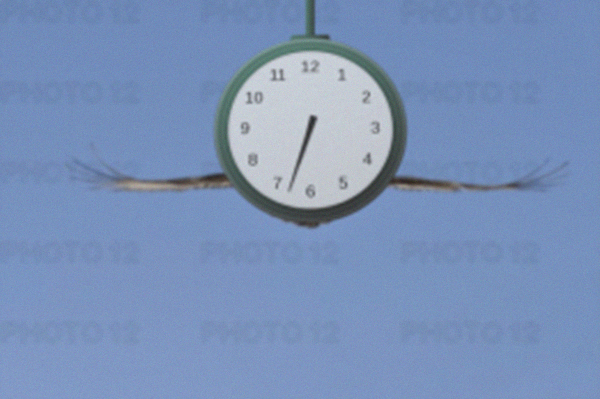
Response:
h=6 m=33
